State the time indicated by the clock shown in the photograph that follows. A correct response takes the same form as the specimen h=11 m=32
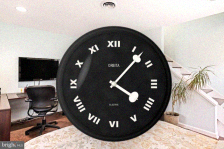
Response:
h=4 m=7
